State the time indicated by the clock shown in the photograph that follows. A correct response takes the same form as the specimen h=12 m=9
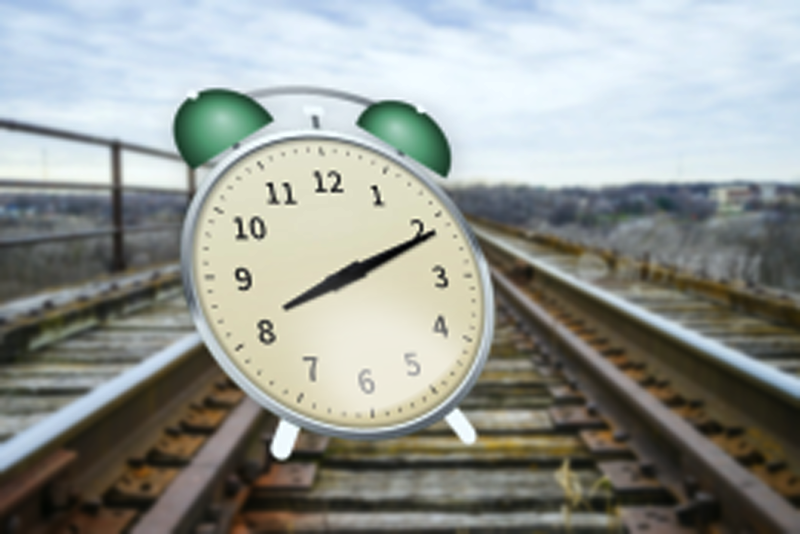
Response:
h=8 m=11
